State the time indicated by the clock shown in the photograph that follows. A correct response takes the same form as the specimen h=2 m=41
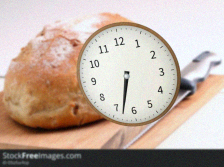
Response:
h=6 m=33
